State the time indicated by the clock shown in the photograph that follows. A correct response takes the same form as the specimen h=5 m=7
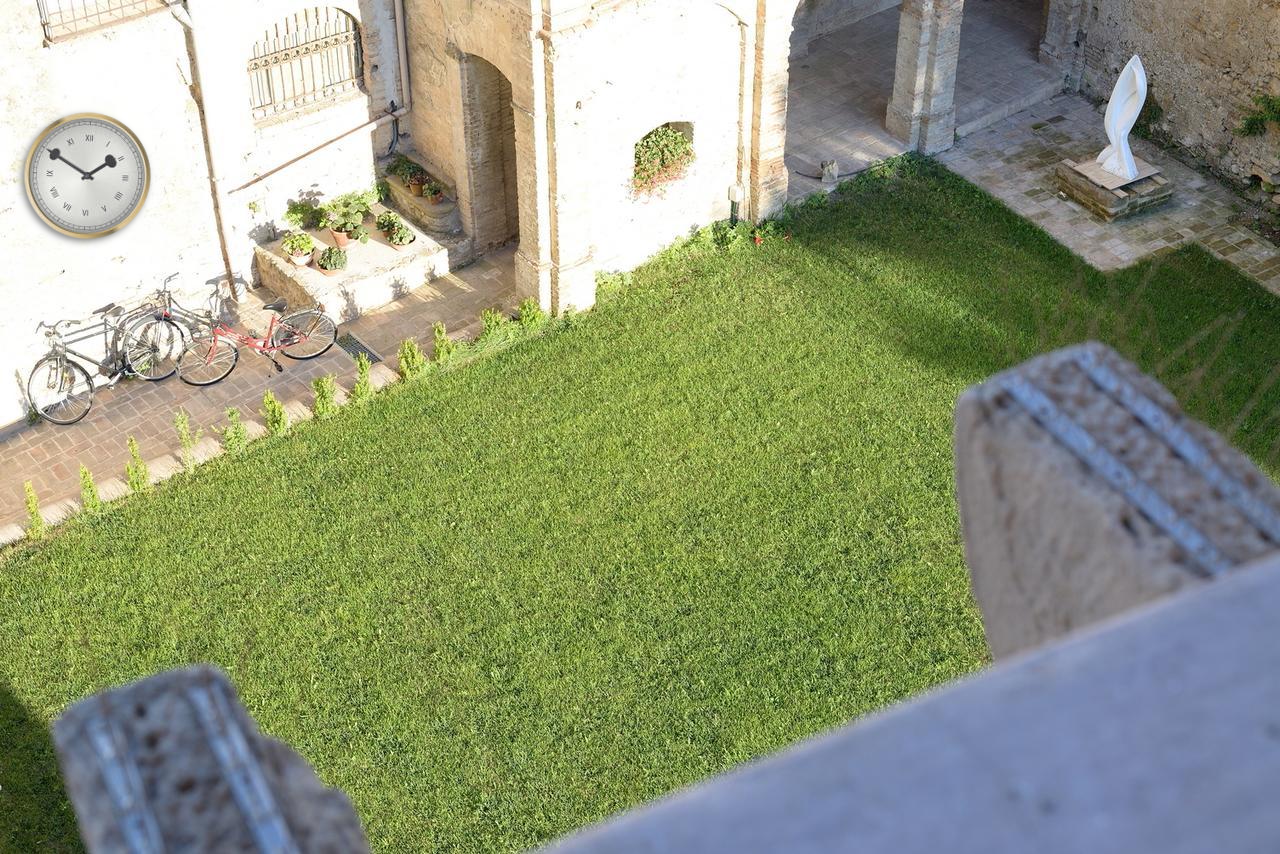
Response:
h=1 m=50
